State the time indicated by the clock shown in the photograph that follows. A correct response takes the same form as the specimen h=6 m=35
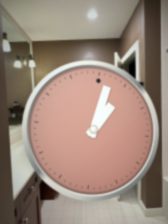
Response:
h=1 m=2
